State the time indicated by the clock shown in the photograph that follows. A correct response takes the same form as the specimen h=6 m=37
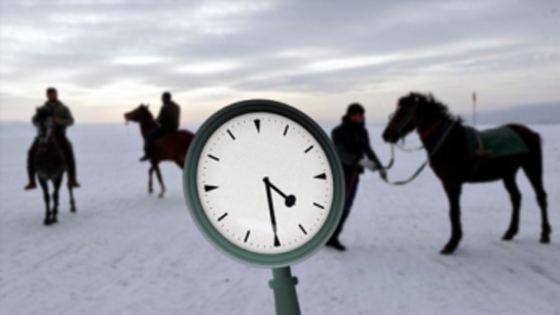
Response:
h=4 m=30
